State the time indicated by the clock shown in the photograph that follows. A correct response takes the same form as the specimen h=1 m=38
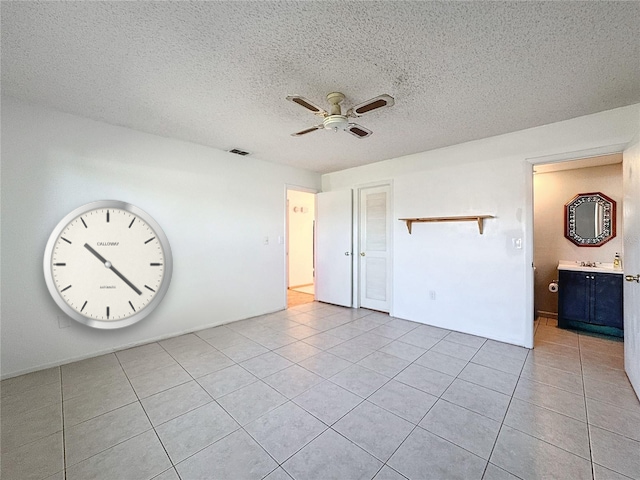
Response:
h=10 m=22
